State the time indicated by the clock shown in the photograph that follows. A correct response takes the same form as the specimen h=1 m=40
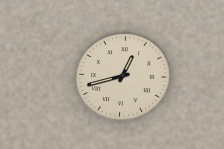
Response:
h=12 m=42
